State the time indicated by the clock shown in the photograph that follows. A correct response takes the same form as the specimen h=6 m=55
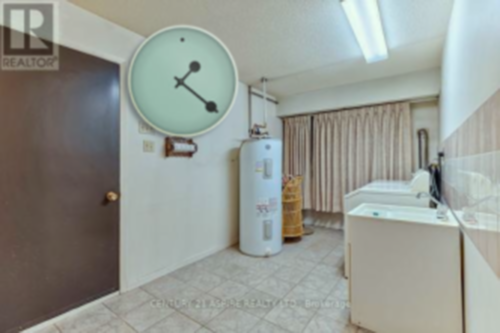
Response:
h=1 m=21
